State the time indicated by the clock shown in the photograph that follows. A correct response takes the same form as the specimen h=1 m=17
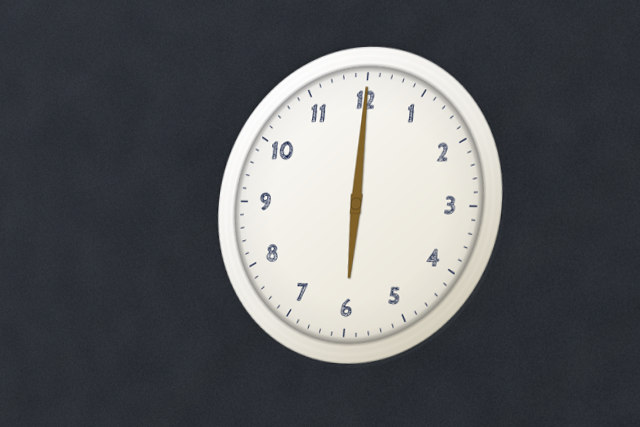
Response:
h=6 m=0
